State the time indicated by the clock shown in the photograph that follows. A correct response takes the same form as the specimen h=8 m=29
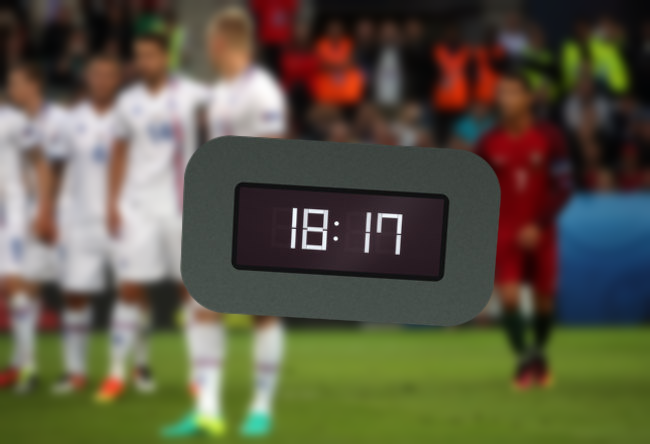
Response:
h=18 m=17
